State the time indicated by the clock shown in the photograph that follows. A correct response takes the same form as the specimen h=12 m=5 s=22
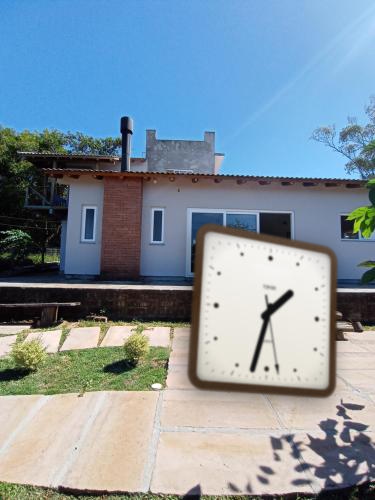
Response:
h=1 m=32 s=28
